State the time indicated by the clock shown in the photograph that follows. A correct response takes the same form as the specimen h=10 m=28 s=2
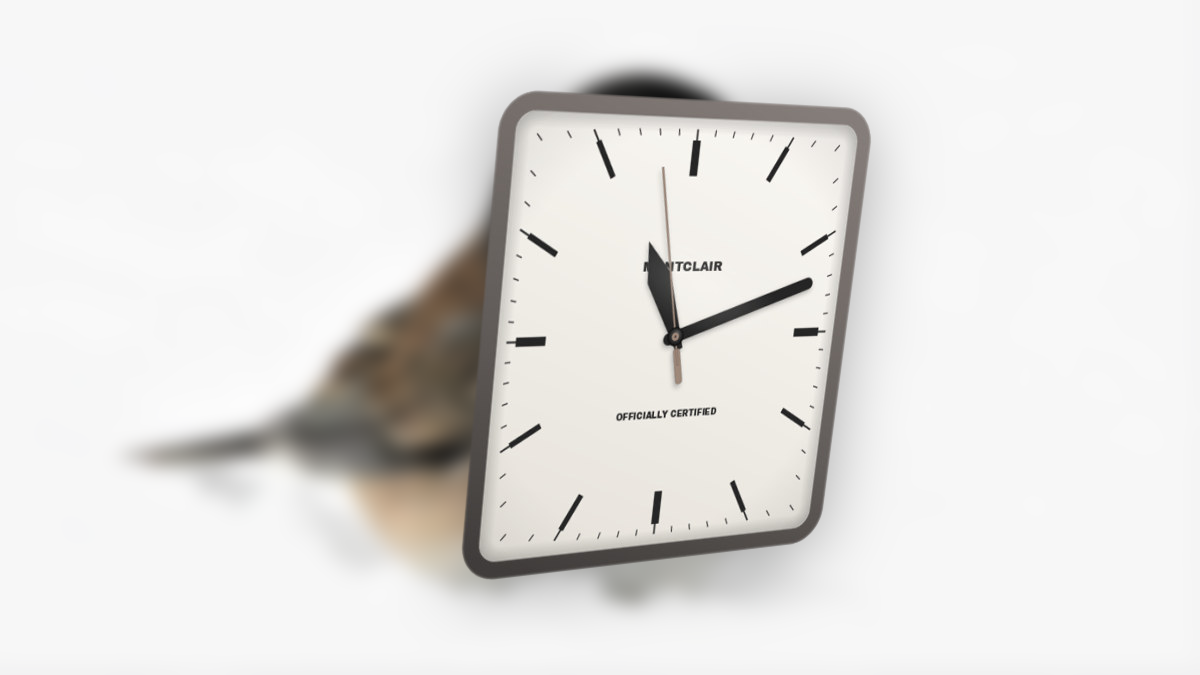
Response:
h=11 m=11 s=58
